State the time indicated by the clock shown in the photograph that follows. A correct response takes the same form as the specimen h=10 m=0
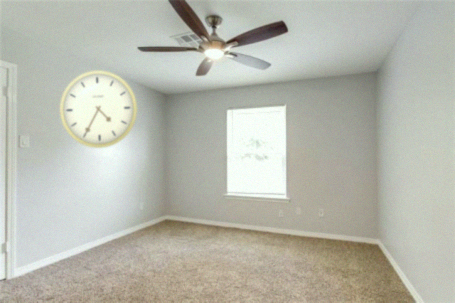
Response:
h=4 m=35
